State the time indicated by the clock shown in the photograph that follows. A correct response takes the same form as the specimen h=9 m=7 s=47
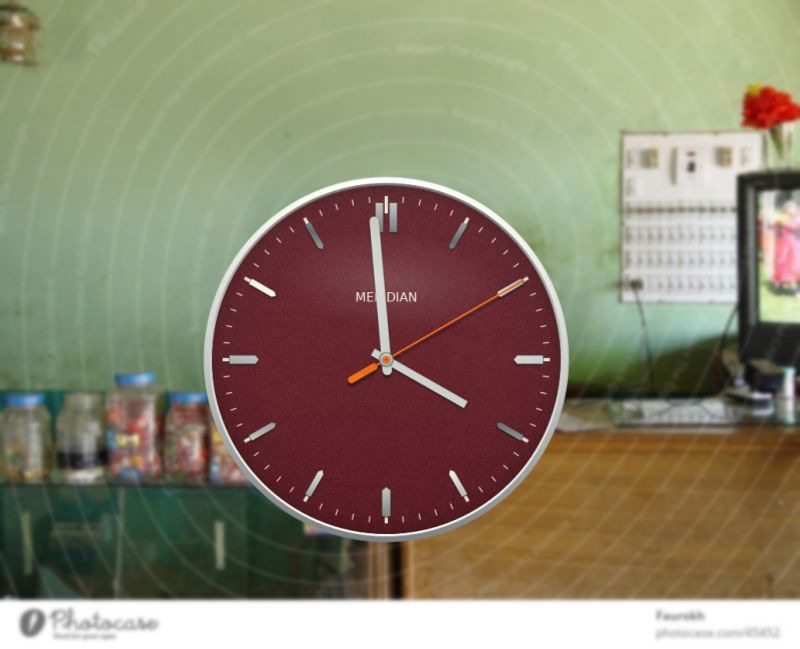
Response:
h=3 m=59 s=10
